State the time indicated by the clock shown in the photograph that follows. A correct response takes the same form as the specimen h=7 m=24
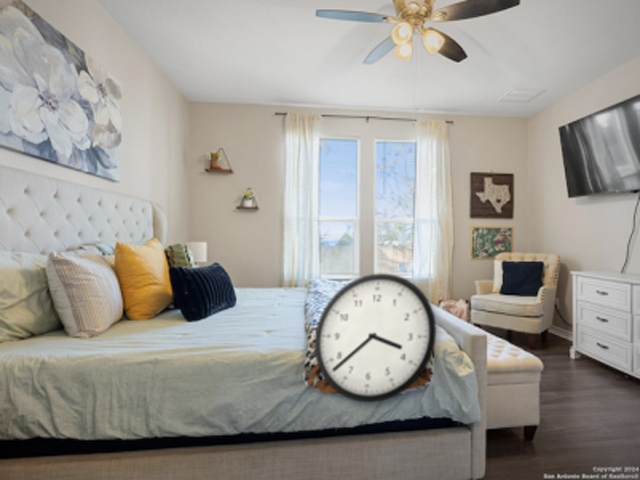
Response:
h=3 m=38
